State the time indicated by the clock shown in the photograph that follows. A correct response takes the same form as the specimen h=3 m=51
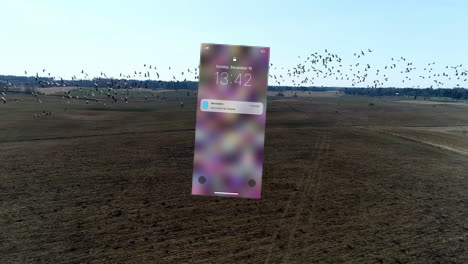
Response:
h=13 m=42
